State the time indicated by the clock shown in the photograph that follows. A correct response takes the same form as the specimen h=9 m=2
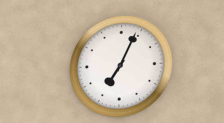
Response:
h=7 m=4
